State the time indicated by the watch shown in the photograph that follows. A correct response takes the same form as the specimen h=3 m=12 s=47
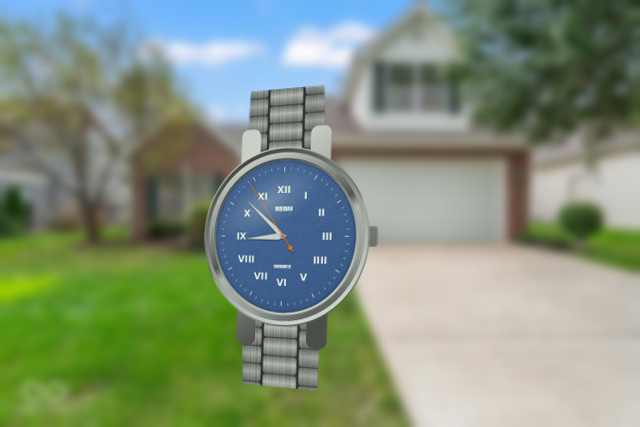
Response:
h=8 m=51 s=54
